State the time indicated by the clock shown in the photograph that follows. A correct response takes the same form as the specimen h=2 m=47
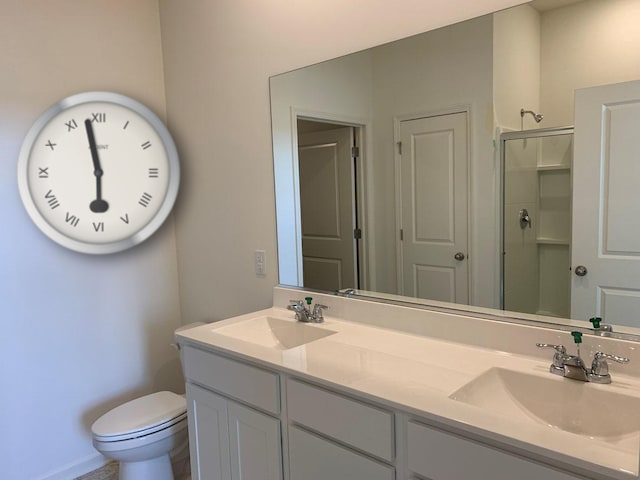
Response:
h=5 m=58
